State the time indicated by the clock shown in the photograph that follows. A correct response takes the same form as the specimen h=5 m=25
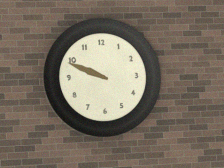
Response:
h=9 m=49
